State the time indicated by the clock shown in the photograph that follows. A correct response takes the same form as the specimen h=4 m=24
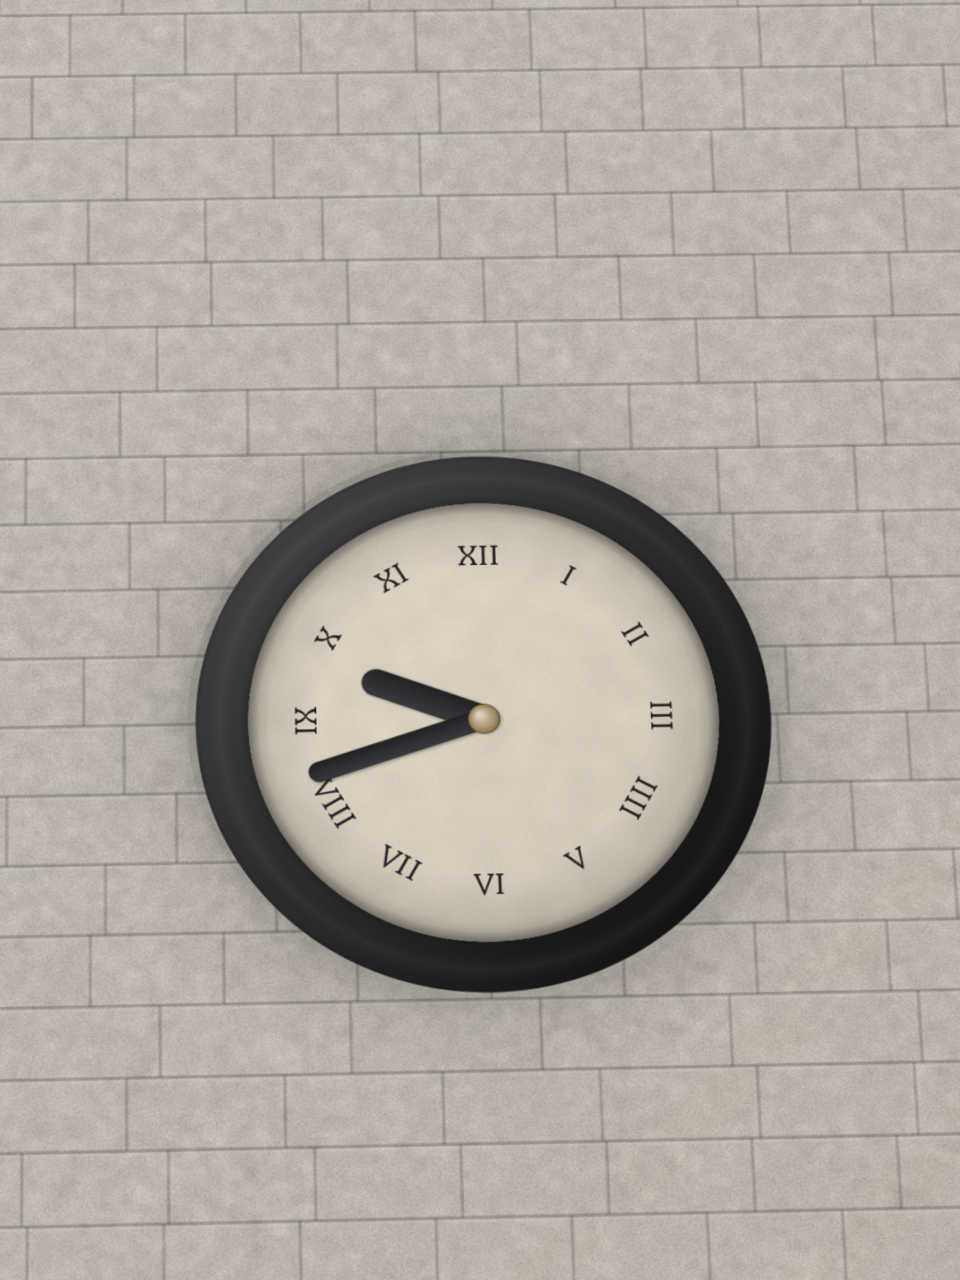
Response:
h=9 m=42
